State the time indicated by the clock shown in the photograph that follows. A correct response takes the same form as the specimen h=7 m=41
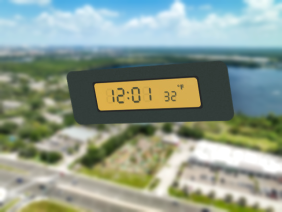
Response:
h=12 m=1
